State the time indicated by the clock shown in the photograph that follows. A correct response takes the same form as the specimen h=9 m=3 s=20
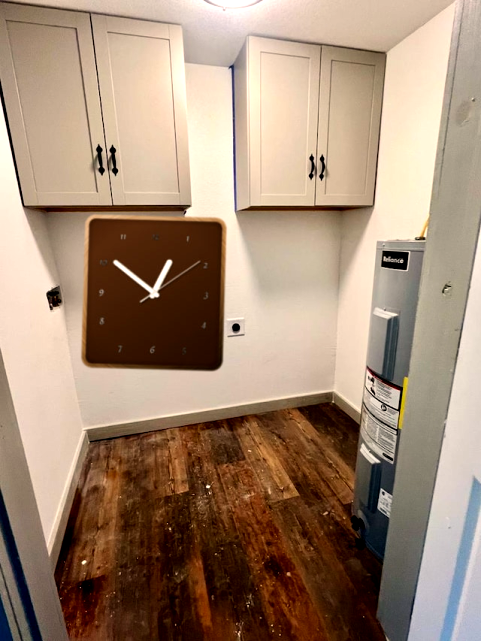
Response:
h=12 m=51 s=9
